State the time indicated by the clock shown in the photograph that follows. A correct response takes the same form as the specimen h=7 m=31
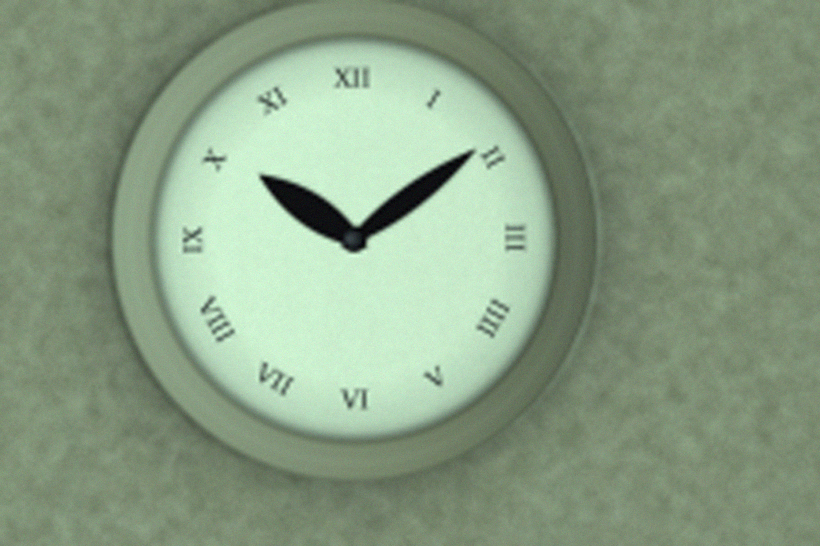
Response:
h=10 m=9
